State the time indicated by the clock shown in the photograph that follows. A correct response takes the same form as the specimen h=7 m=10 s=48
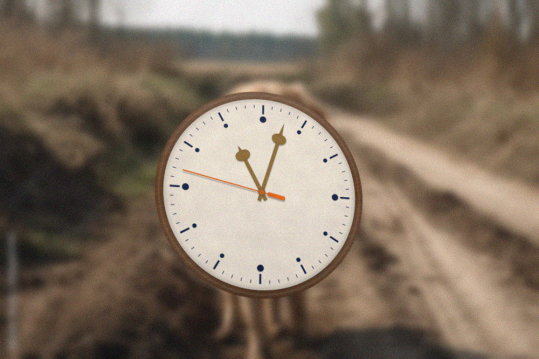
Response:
h=11 m=2 s=47
